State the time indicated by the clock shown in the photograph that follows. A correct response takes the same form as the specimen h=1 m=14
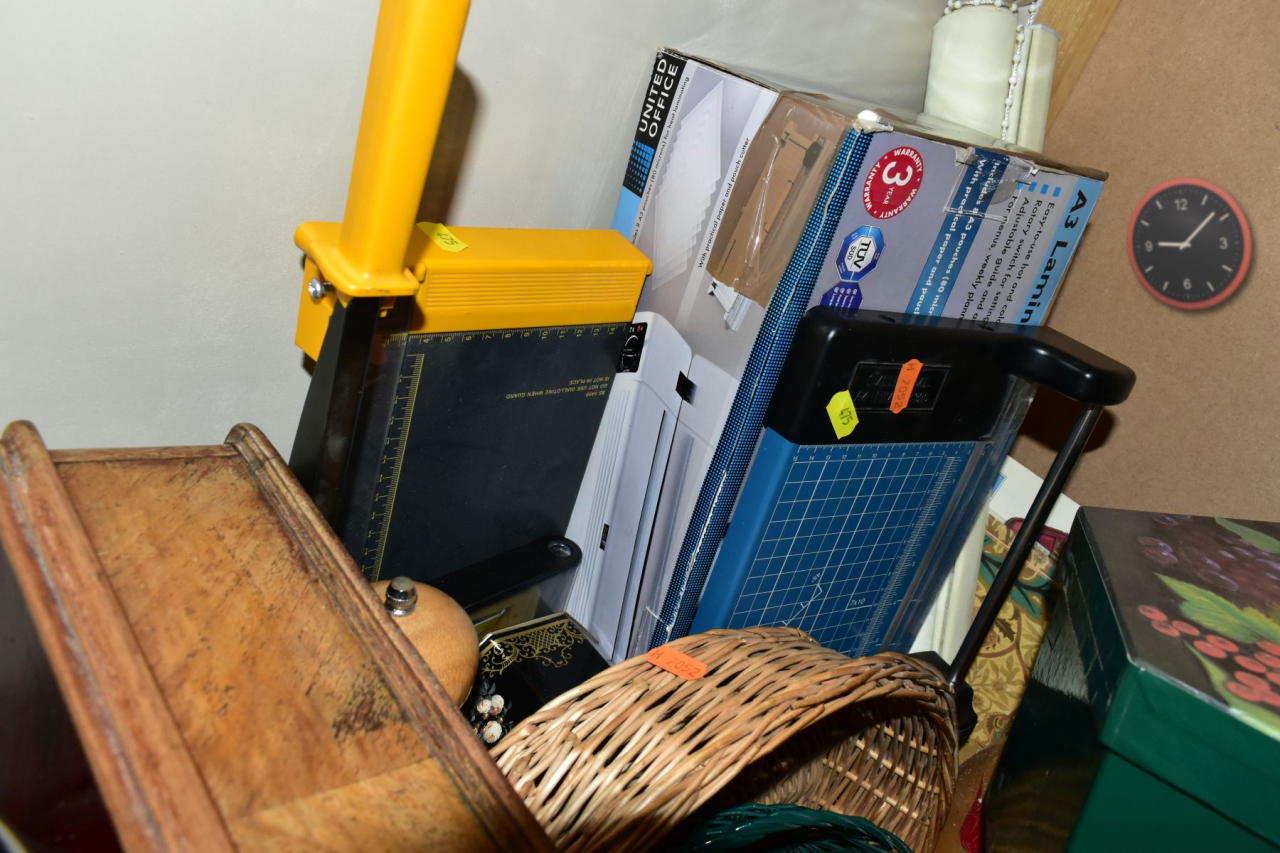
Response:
h=9 m=8
